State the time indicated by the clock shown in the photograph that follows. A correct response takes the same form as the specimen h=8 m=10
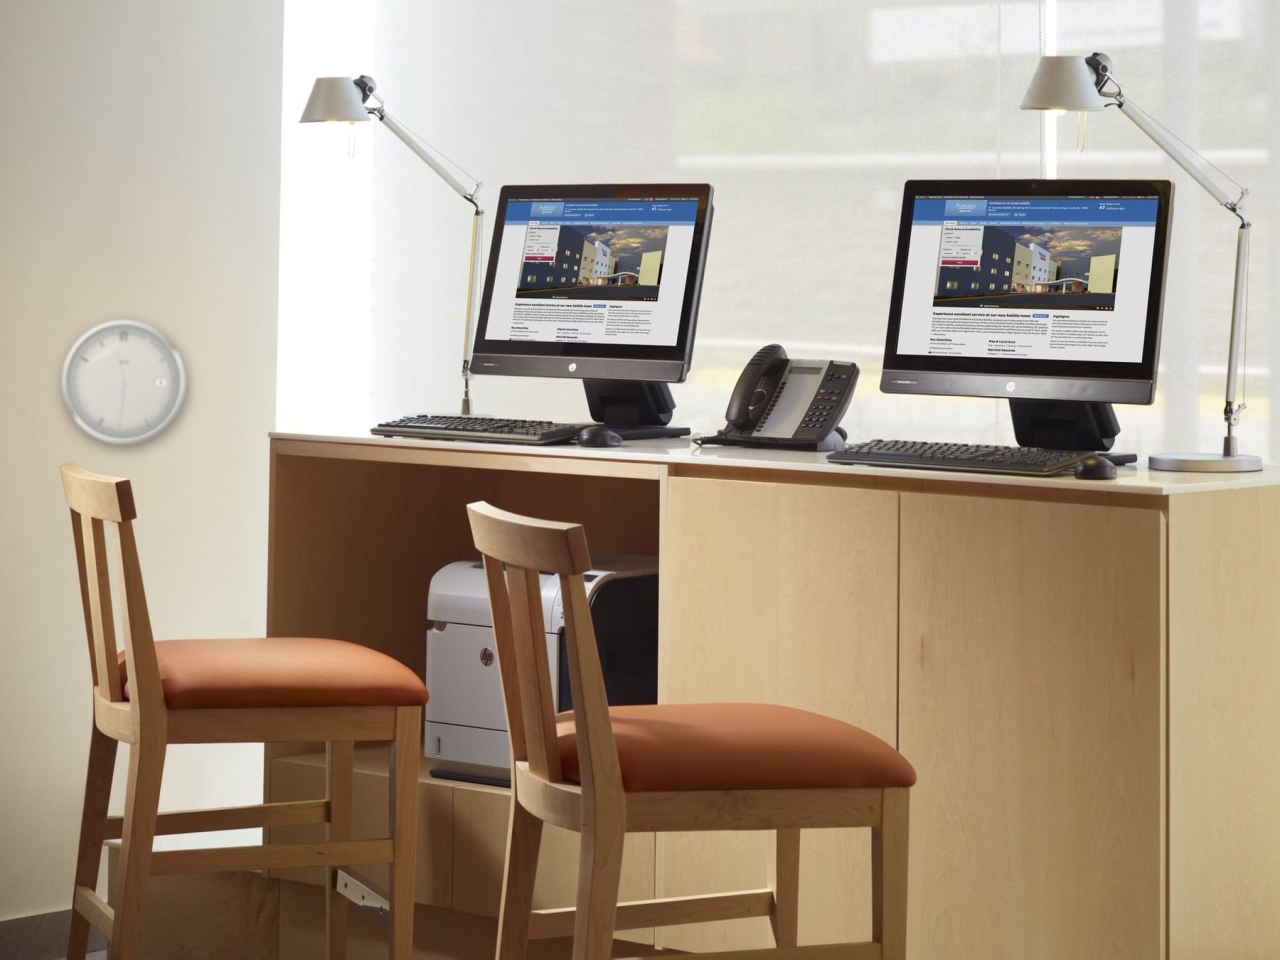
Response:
h=11 m=31
